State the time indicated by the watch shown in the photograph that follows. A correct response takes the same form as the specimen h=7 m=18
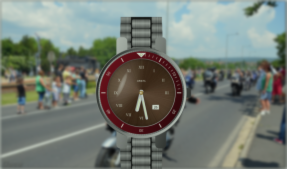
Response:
h=6 m=28
